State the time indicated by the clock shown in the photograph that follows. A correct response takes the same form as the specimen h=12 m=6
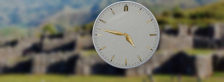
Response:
h=4 m=47
